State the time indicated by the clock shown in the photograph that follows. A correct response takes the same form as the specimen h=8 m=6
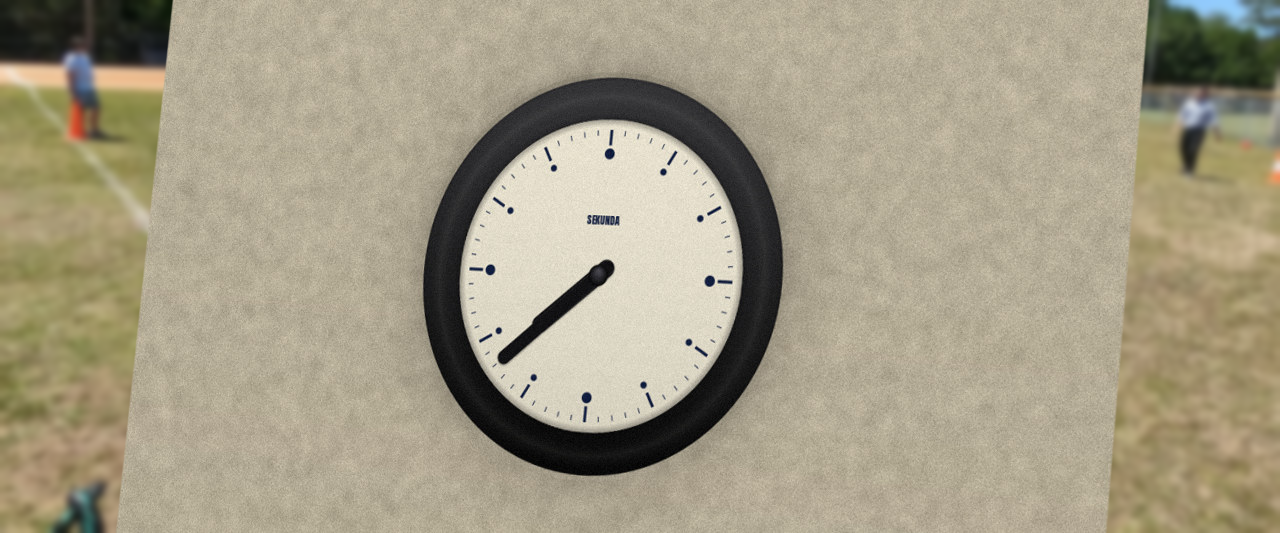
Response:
h=7 m=38
